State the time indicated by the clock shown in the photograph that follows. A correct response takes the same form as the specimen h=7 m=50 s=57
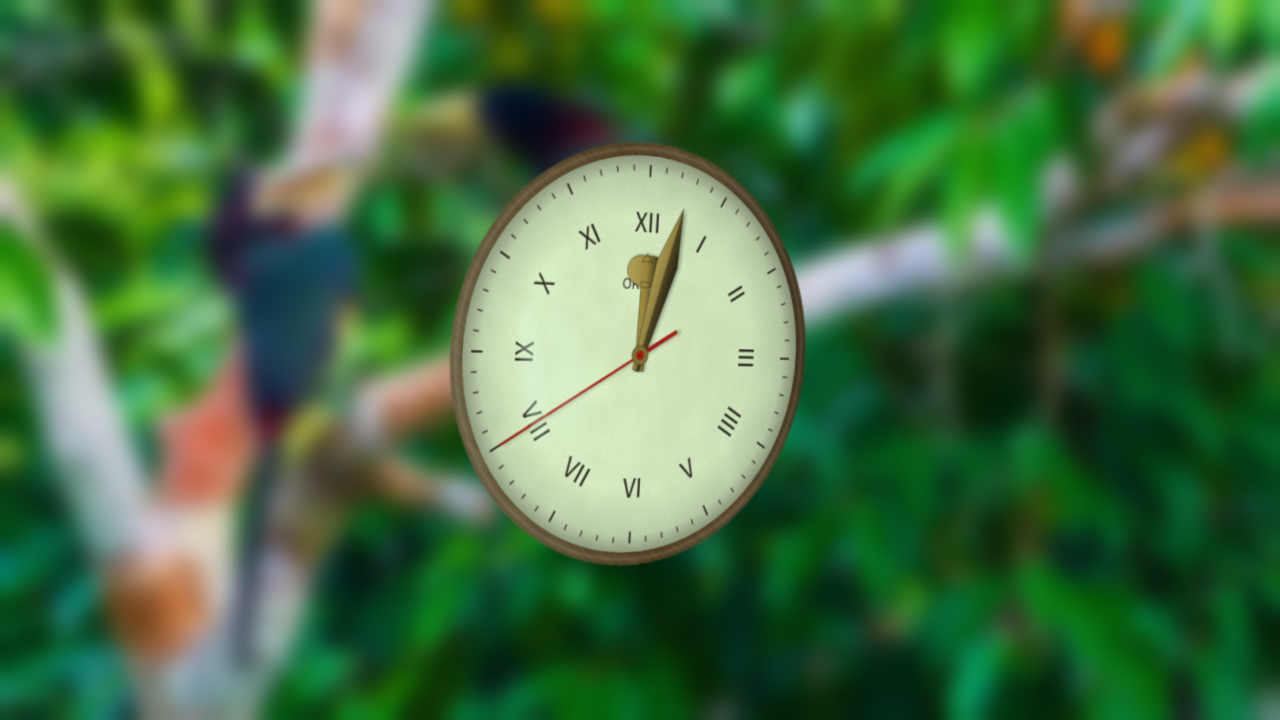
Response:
h=12 m=2 s=40
